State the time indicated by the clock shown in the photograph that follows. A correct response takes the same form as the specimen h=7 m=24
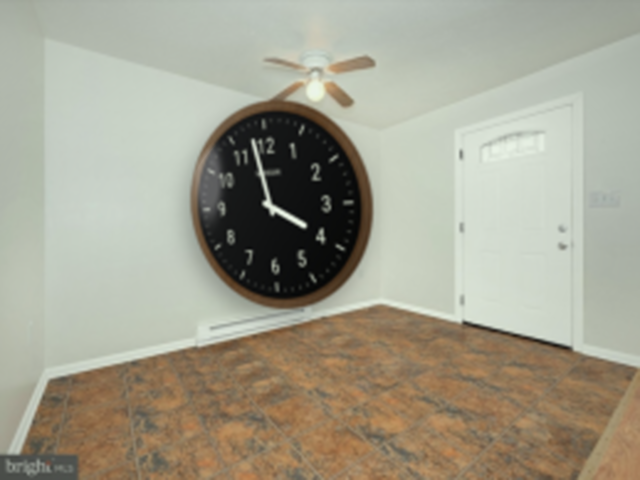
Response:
h=3 m=58
